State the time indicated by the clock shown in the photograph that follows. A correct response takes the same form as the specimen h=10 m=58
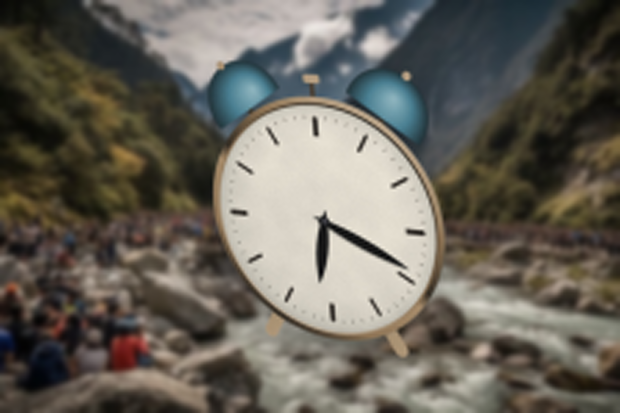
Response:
h=6 m=19
